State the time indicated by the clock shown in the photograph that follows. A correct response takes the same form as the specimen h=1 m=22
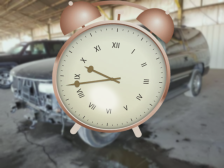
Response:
h=9 m=43
